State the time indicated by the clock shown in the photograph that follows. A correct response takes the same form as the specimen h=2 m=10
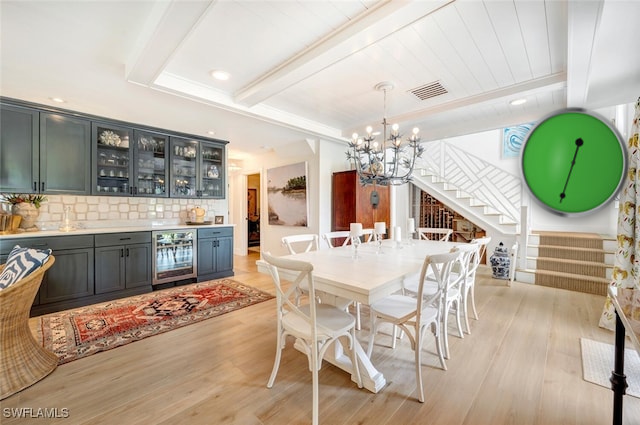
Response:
h=12 m=33
